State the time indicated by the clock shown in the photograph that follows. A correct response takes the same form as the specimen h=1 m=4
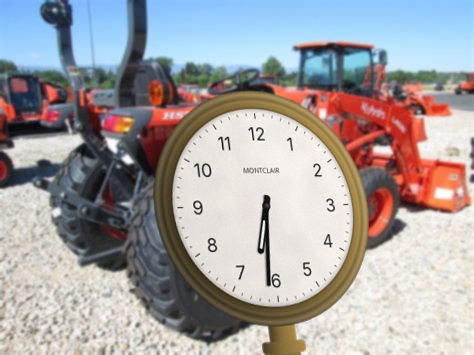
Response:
h=6 m=31
